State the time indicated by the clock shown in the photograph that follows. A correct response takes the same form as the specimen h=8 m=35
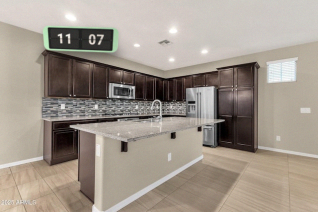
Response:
h=11 m=7
